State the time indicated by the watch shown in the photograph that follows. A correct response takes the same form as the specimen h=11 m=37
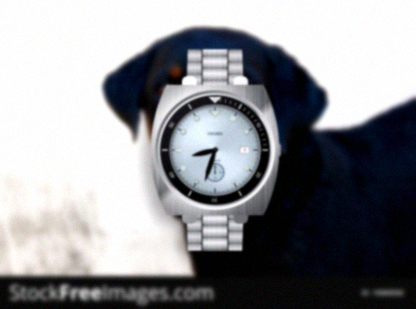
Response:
h=8 m=33
